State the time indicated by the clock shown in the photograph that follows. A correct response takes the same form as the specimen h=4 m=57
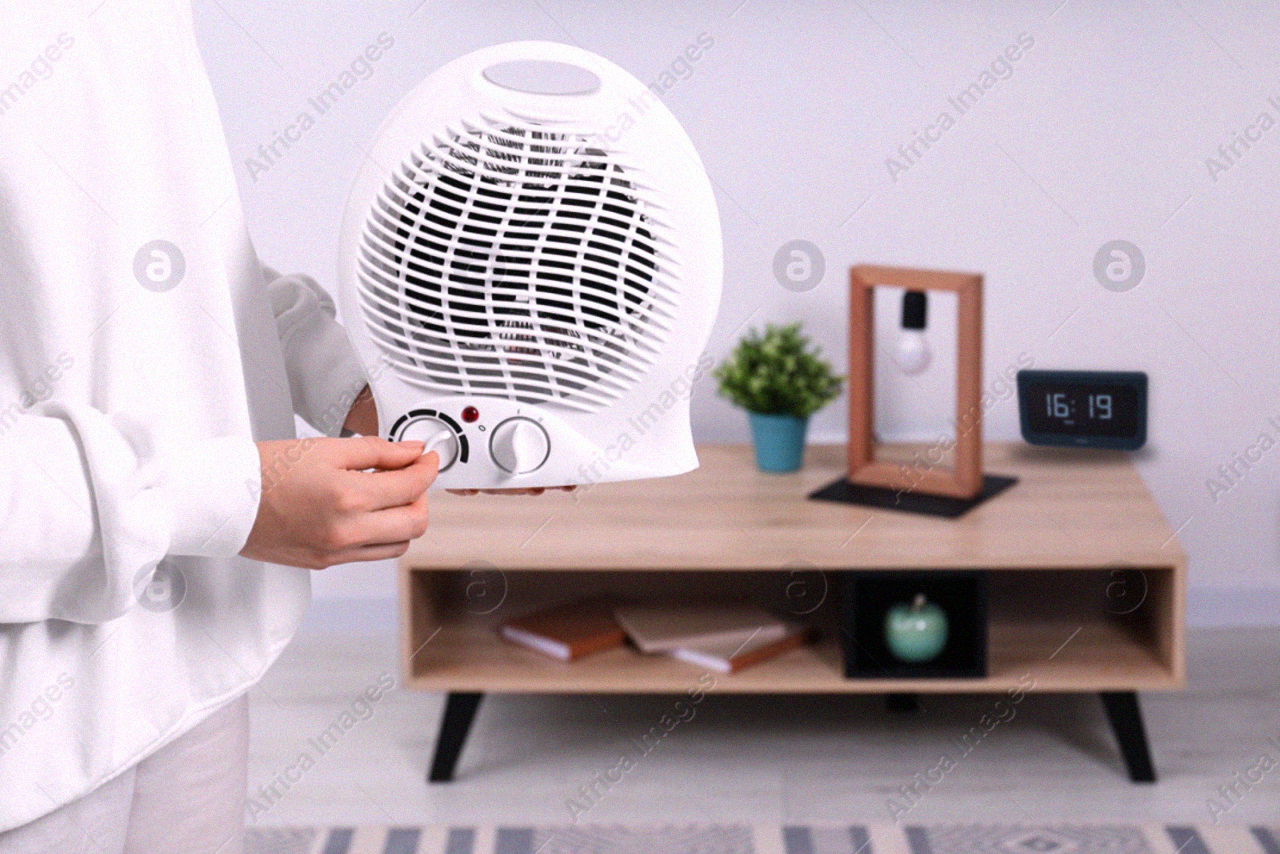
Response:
h=16 m=19
